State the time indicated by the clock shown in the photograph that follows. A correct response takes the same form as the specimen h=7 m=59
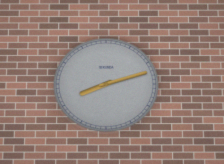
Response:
h=8 m=12
